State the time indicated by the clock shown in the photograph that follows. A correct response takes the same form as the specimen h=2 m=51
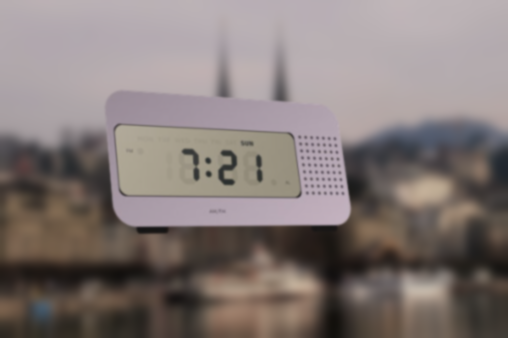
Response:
h=7 m=21
